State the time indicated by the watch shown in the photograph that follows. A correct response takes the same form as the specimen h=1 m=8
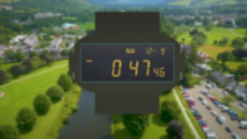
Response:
h=0 m=47
